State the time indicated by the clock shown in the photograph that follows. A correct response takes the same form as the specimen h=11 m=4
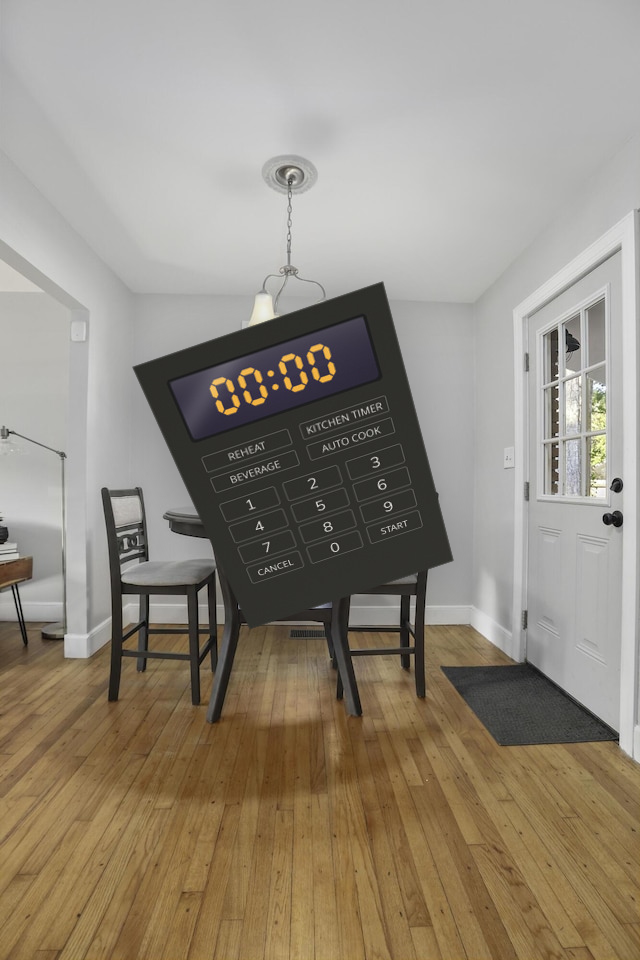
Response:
h=0 m=0
